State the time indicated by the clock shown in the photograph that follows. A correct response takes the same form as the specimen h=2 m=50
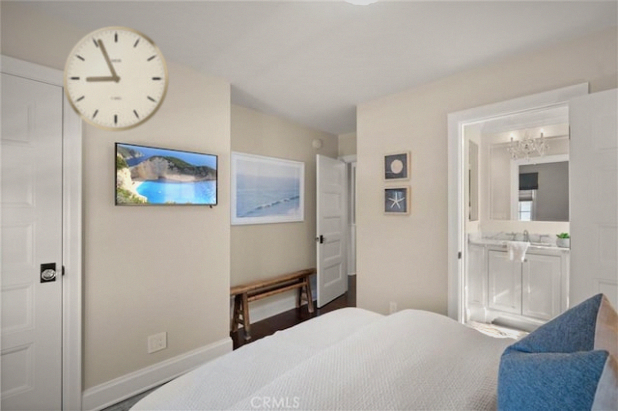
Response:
h=8 m=56
